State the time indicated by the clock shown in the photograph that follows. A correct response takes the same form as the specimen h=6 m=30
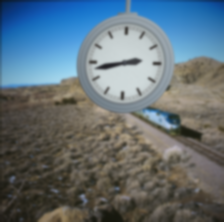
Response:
h=2 m=43
